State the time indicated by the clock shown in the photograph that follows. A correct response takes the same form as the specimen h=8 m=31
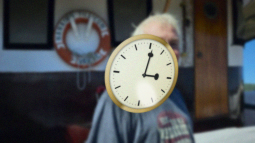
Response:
h=3 m=1
